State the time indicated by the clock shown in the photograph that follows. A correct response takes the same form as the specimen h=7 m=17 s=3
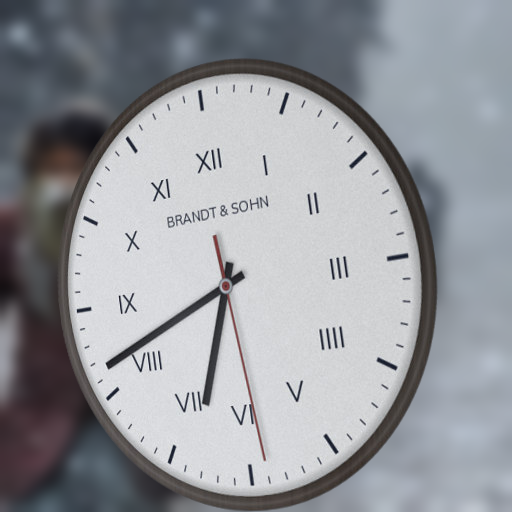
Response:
h=6 m=41 s=29
